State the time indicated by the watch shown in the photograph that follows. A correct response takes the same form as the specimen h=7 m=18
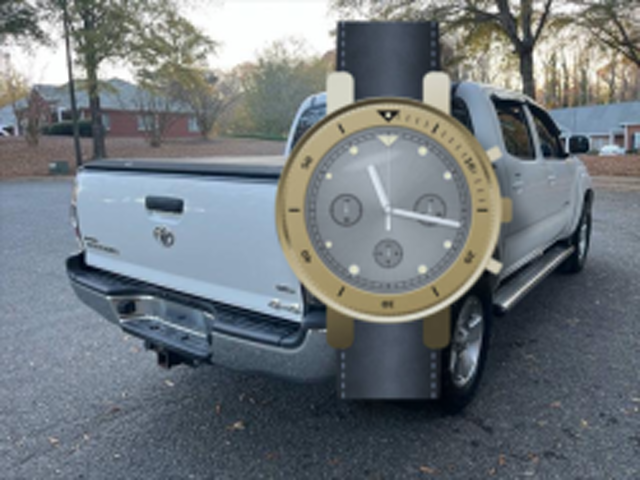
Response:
h=11 m=17
